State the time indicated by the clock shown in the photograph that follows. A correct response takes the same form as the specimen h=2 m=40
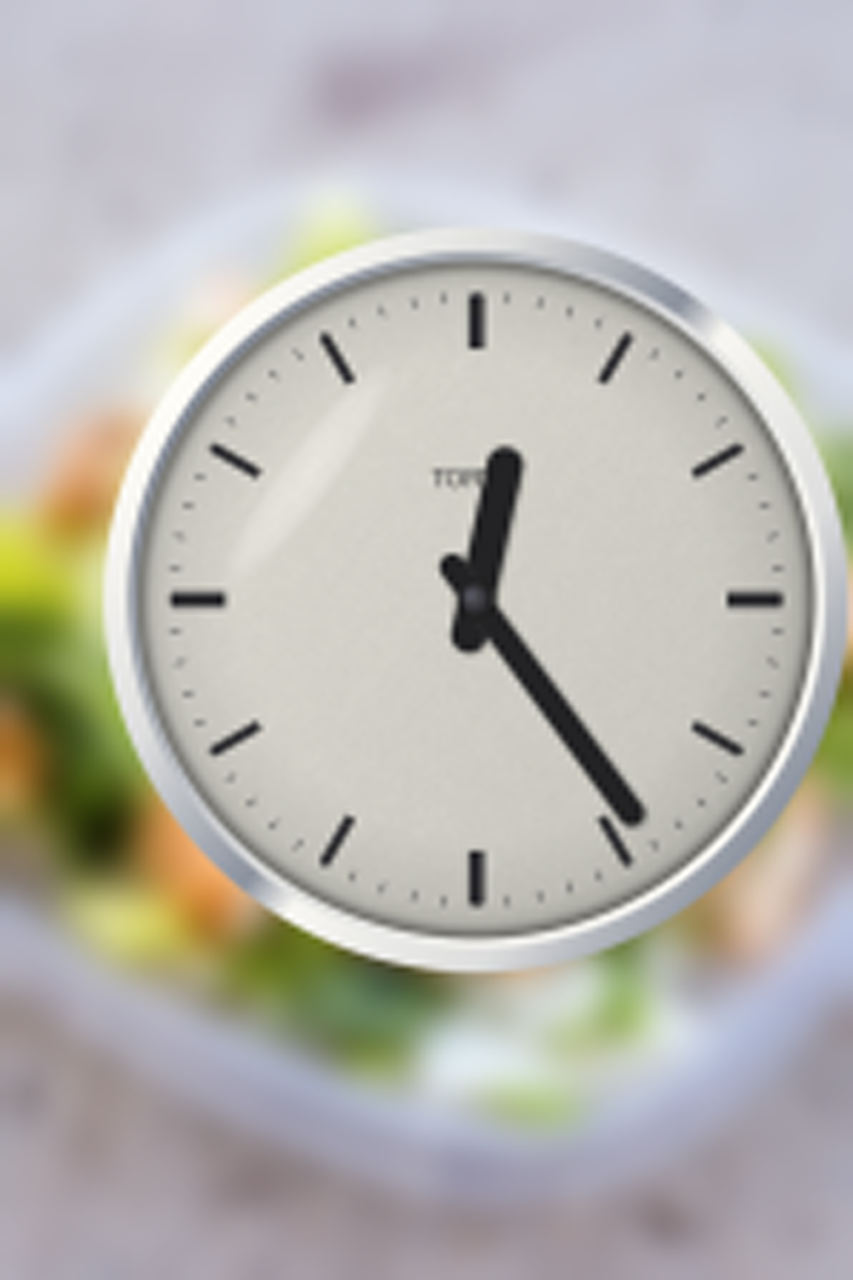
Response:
h=12 m=24
